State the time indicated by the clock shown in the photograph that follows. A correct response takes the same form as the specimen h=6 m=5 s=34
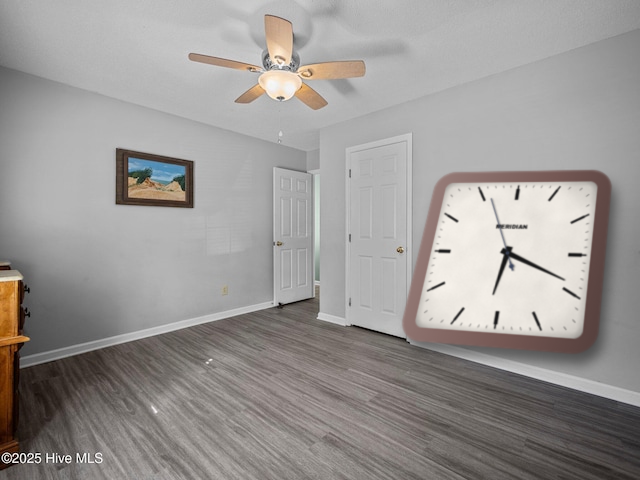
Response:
h=6 m=18 s=56
